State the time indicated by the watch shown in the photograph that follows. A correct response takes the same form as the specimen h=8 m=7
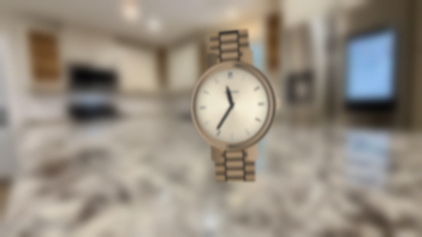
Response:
h=11 m=36
